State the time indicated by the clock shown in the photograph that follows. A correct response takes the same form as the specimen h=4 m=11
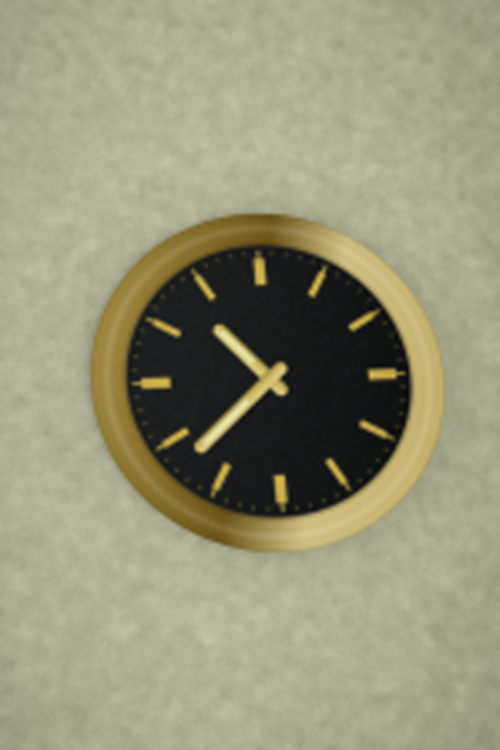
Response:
h=10 m=38
